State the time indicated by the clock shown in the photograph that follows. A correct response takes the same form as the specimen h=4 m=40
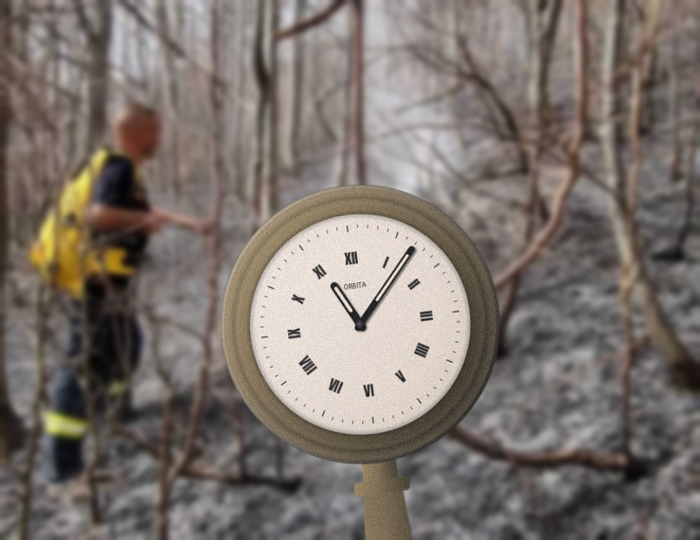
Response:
h=11 m=7
